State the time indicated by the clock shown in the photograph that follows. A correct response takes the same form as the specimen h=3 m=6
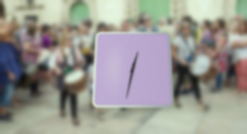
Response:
h=12 m=32
